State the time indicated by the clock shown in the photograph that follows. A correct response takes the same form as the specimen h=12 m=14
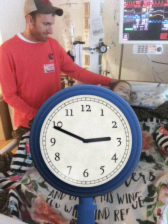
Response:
h=2 m=49
